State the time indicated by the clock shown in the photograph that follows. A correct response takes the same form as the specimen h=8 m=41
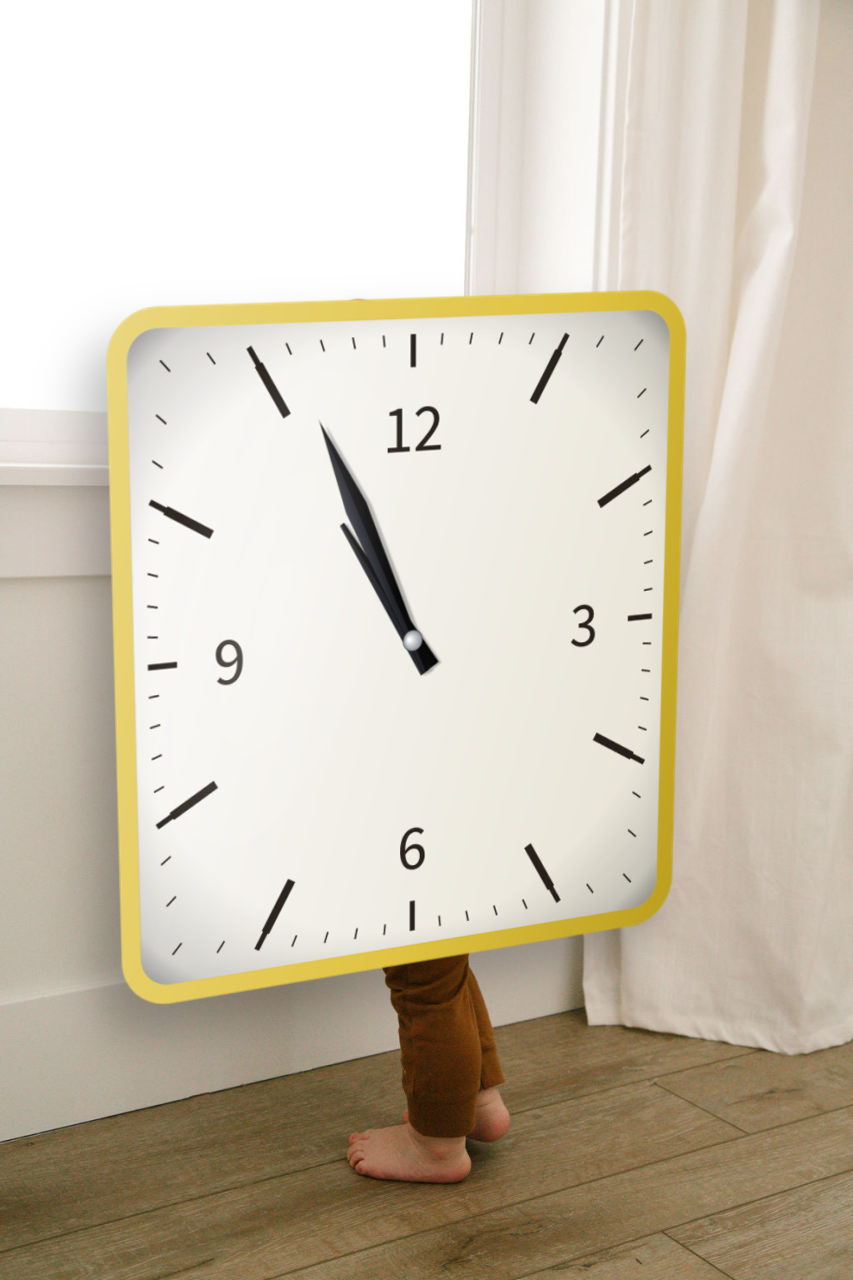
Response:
h=10 m=56
